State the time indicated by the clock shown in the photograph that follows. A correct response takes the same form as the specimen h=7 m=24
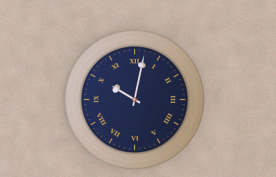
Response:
h=10 m=2
